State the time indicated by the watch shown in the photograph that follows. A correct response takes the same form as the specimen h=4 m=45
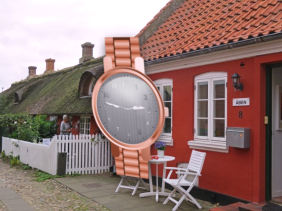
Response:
h=2 m=47
